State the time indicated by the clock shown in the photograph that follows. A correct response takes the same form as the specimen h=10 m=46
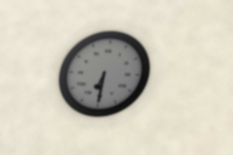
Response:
h=6 m=30
